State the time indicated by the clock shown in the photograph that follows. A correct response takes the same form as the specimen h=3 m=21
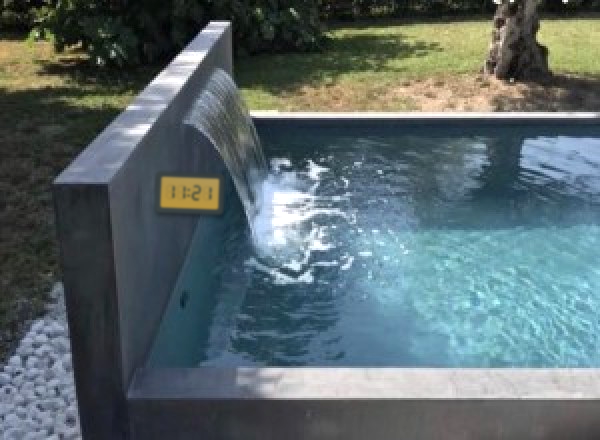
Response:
h=11 m=21
